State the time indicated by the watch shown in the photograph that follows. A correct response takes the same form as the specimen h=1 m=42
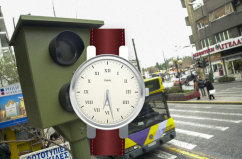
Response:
h=6 m=28
